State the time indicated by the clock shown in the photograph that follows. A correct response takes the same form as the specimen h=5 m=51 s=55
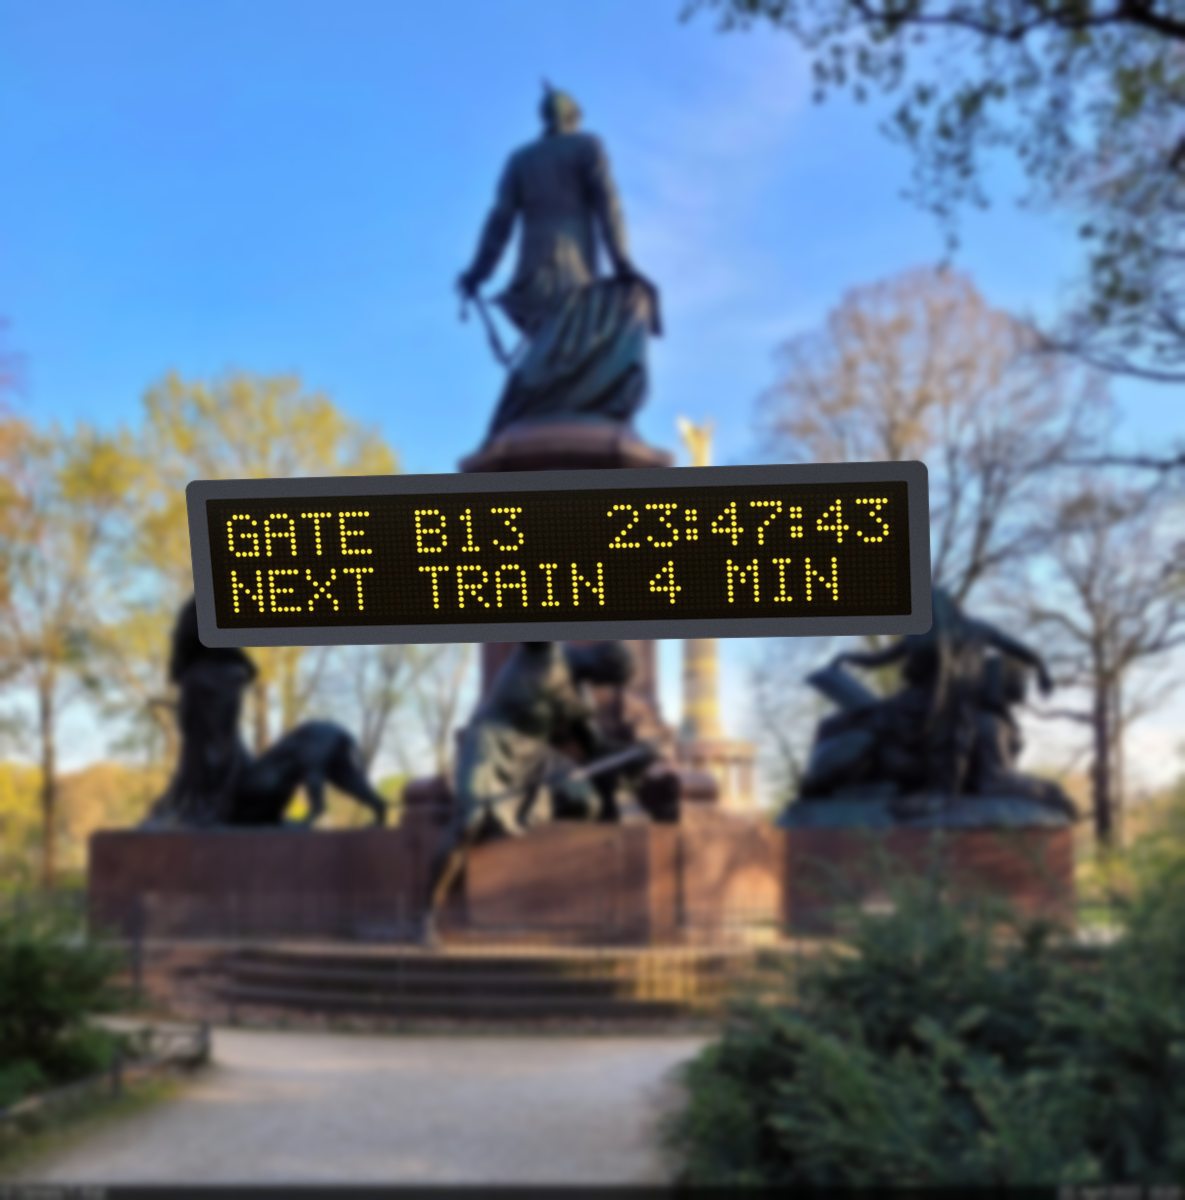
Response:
h=23 m=47 s=43
